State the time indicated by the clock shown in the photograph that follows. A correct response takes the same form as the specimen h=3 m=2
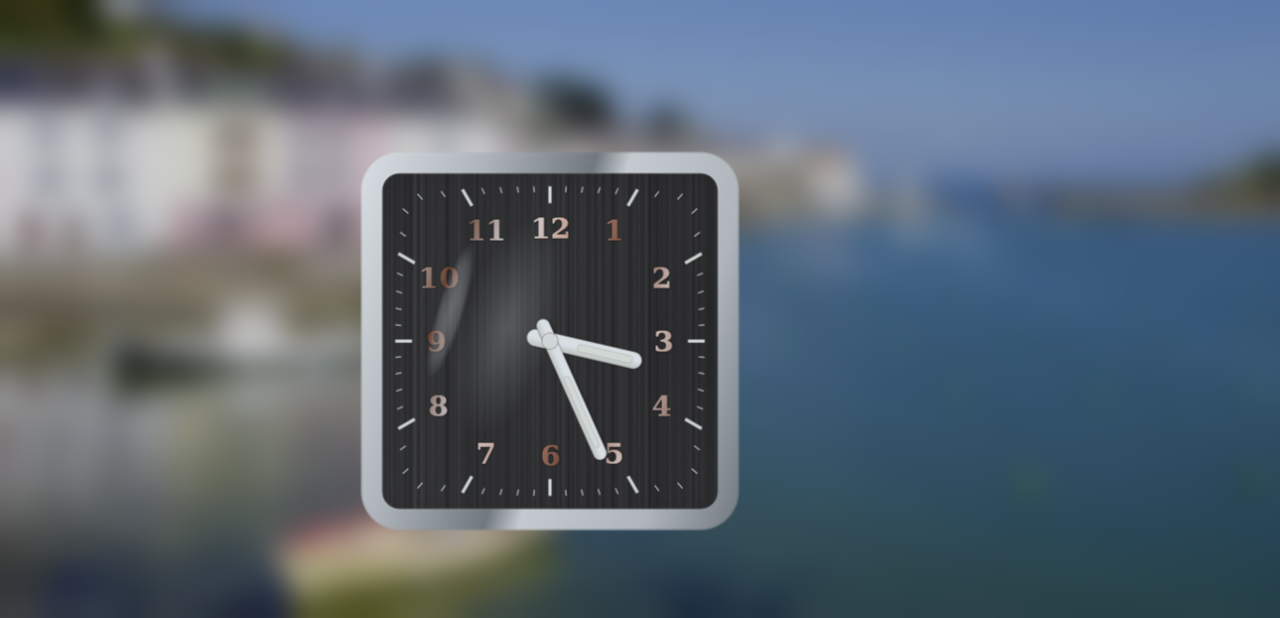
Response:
h=3 m=26
